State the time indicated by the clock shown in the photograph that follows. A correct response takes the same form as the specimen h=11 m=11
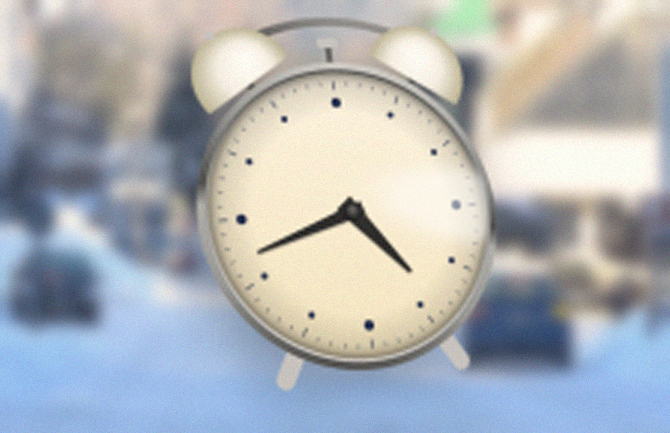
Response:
h=4 m=42
